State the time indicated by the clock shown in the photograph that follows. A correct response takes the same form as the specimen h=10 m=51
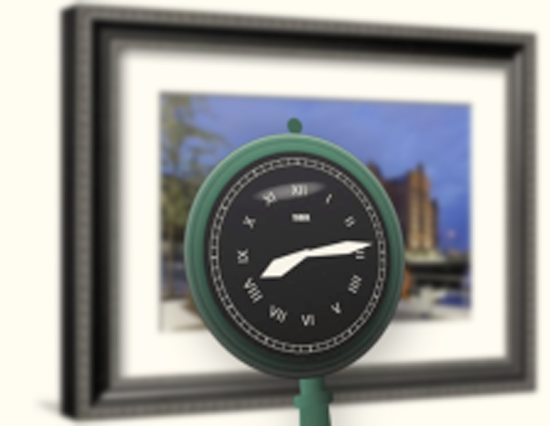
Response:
h=8 m=14
